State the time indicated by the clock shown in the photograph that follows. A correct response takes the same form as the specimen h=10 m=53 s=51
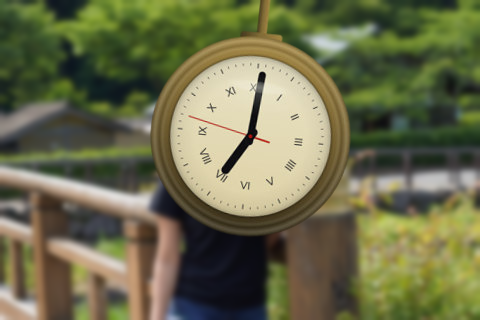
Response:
h=7 m=0 s=47
